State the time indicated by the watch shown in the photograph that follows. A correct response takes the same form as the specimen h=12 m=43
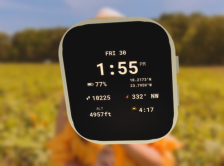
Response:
h=1 m=55
